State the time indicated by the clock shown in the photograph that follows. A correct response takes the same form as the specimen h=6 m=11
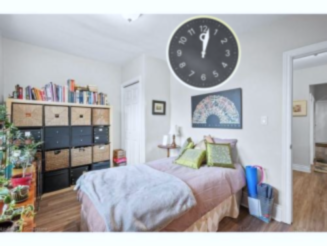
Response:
h=12 m=2
